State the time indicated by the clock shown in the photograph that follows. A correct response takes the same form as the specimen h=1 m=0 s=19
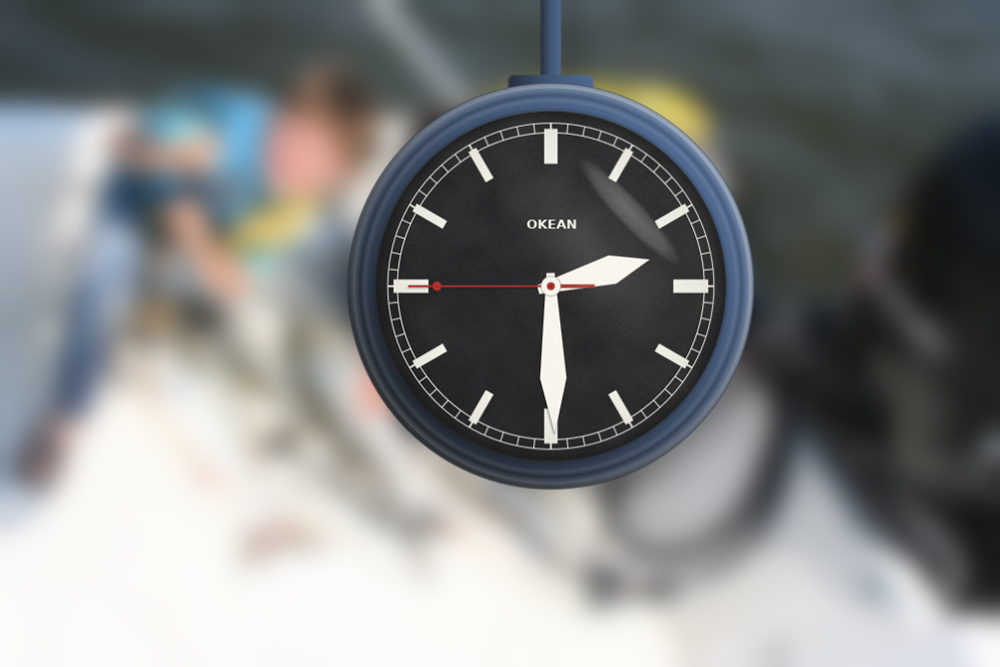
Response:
h=2 m=29 s=45
